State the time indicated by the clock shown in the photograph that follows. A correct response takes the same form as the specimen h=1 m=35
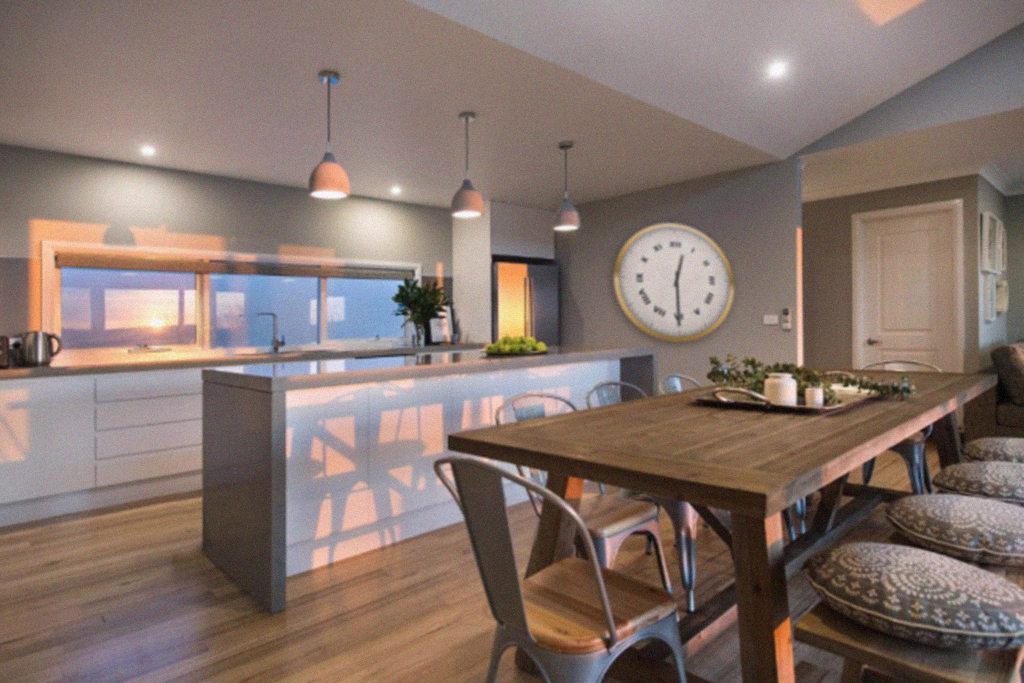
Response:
h=12 m=30
